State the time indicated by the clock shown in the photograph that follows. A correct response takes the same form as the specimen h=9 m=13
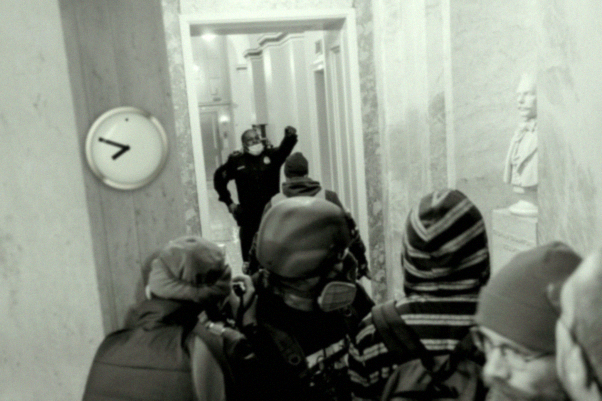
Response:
h=7 m=48
